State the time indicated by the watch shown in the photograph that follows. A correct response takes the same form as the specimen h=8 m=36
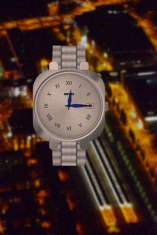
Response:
h=12 m=15
